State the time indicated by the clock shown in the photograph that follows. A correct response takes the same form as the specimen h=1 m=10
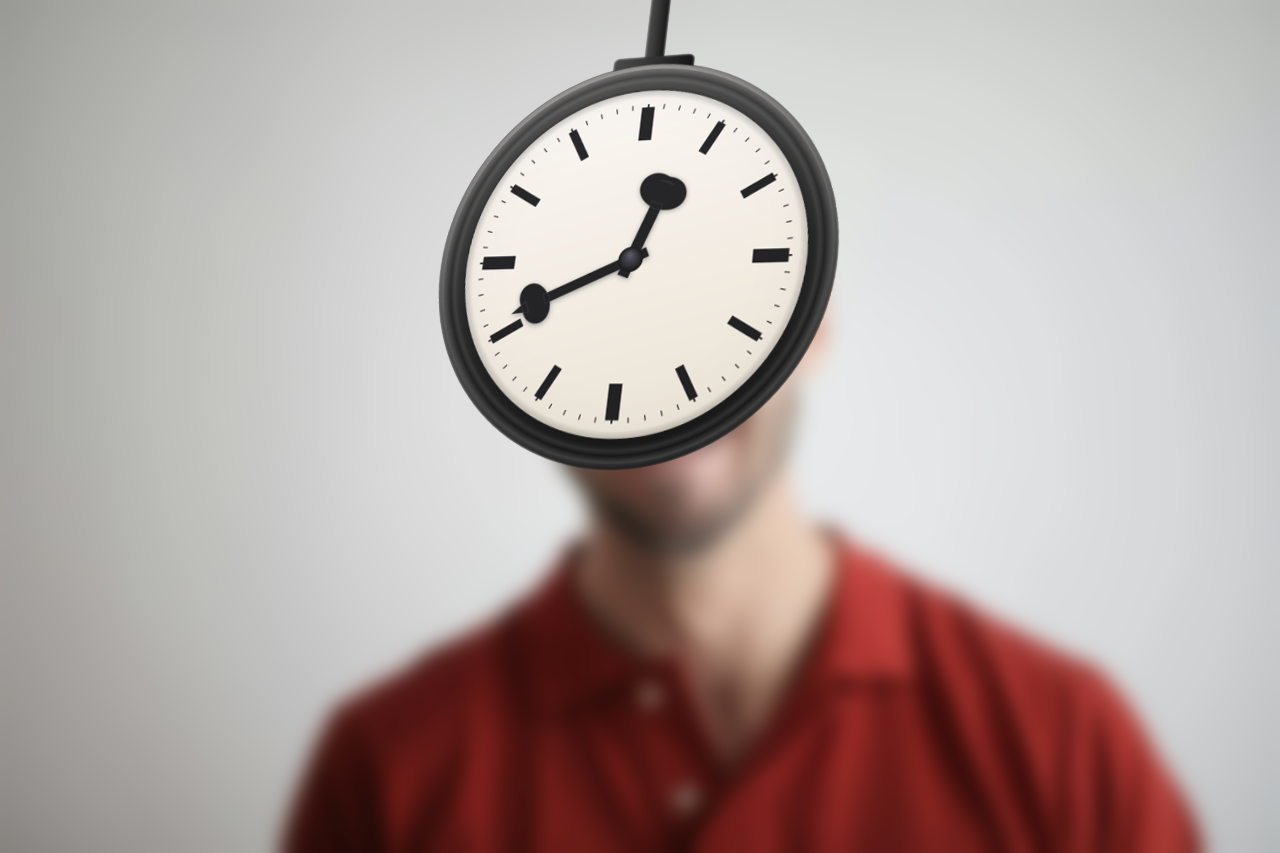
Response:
h=12 m=41
